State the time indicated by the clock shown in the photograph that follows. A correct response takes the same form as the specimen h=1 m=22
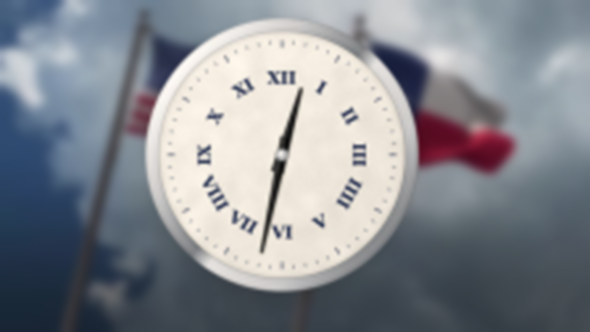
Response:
h=12 m=32
